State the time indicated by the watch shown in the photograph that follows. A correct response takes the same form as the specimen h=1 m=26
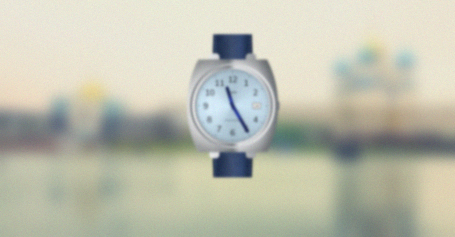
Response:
h=11 m=25
